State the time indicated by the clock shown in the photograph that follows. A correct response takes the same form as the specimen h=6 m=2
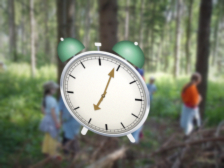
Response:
h=7 m=4
